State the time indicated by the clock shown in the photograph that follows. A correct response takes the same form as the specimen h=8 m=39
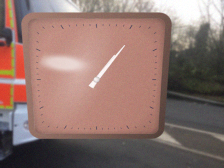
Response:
h=1 m=6
